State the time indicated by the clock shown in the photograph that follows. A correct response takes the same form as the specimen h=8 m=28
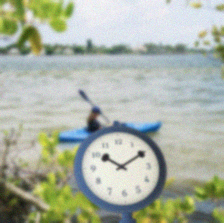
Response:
h=10 m=10
